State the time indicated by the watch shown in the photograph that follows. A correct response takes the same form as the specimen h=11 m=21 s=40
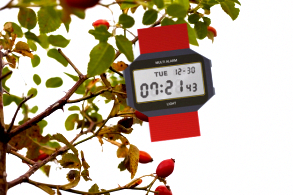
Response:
h=7 m=21 s=43
